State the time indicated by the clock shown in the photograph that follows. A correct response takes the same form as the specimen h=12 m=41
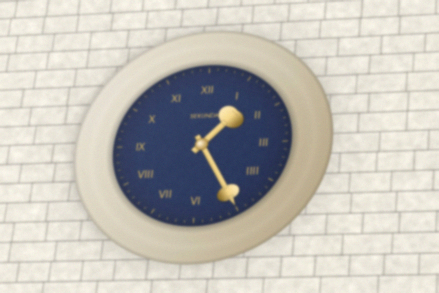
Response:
h=1 m=25
